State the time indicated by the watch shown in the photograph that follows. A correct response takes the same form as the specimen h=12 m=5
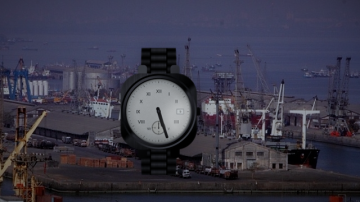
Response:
h=5 m=27
